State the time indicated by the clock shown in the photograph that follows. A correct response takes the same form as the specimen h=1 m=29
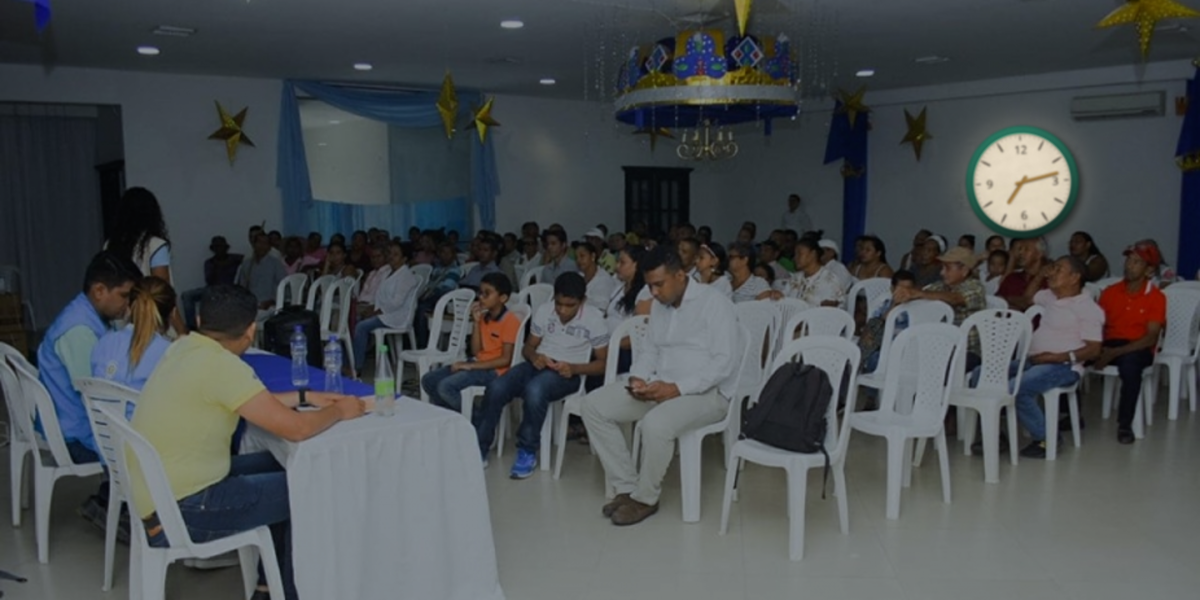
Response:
h=7 m=13
